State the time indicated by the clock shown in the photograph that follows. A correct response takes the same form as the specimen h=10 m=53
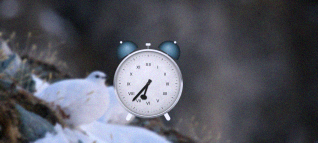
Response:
h=6 m=37
